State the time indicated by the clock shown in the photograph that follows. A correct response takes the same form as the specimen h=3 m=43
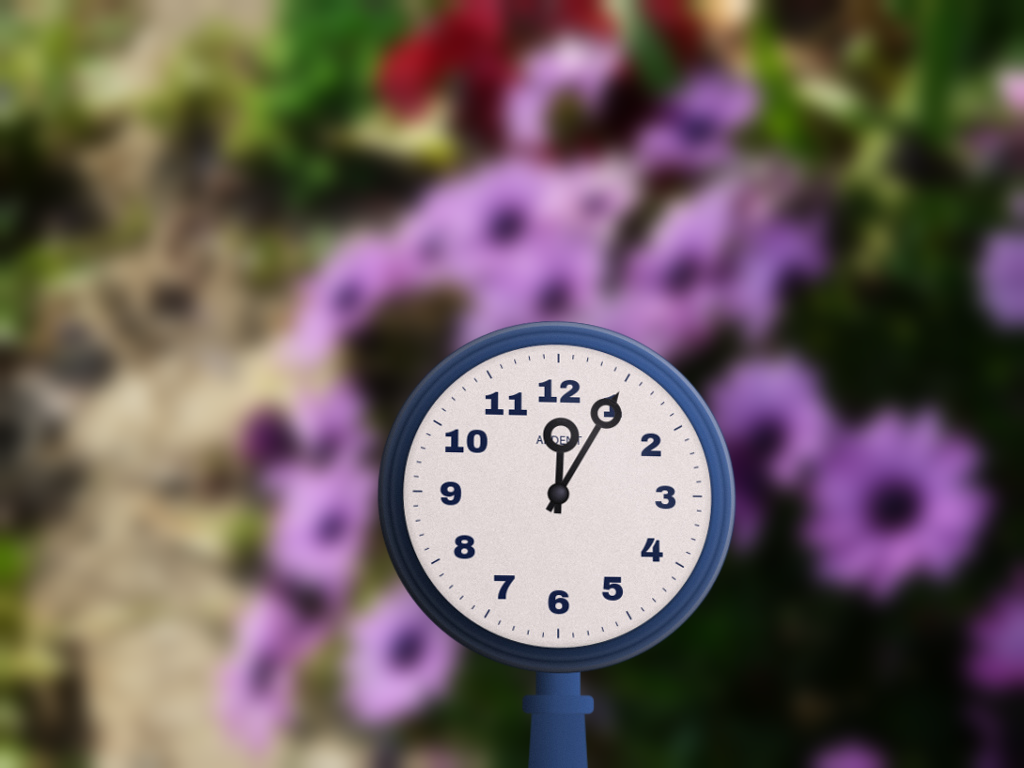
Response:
h=12 m=5
